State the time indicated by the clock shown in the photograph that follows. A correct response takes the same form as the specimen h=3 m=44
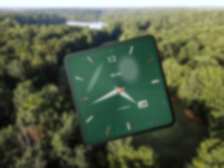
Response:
h=4 m=43
